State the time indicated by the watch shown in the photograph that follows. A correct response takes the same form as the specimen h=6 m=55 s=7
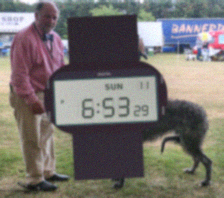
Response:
h=6 m=53 s=29
